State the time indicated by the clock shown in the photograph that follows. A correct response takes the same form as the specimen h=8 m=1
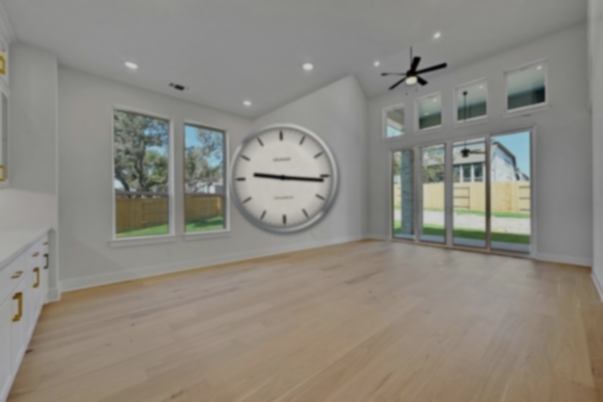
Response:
h=9 m=16
